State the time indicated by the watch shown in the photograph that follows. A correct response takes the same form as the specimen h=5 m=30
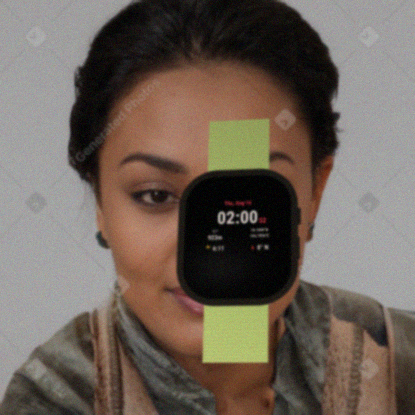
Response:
h=2 m=0
